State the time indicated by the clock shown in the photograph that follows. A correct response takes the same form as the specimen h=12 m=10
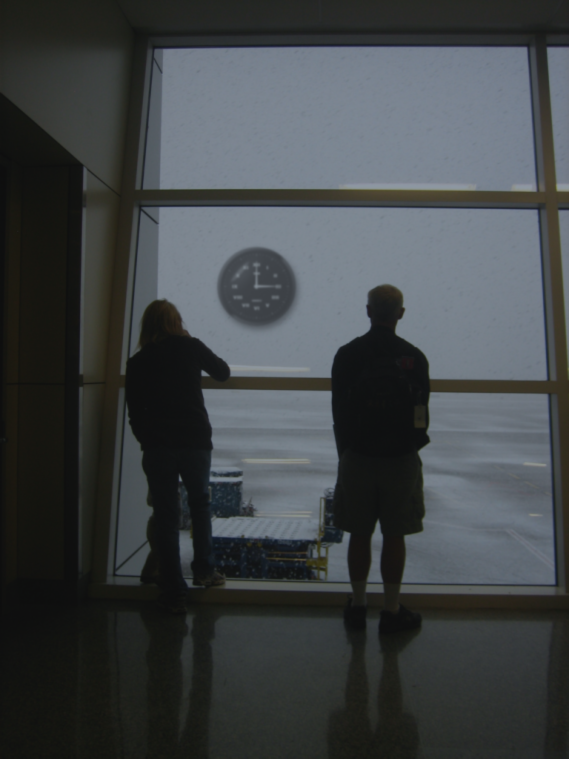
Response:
h=3 m=0
